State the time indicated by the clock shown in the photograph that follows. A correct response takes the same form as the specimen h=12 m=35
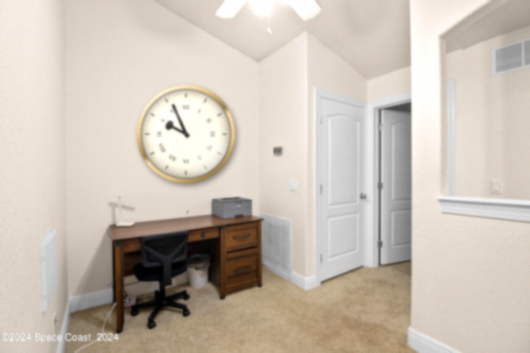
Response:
h=9 m=56
